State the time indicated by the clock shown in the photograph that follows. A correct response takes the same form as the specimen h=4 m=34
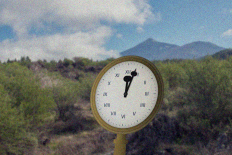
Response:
h=12 m=3
